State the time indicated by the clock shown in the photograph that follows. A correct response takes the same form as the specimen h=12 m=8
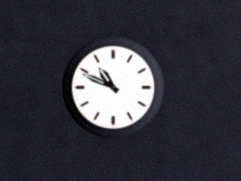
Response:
h=10 m=49
